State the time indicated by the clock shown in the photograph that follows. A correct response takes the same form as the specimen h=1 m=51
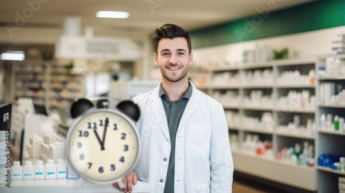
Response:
h=11 m=1
